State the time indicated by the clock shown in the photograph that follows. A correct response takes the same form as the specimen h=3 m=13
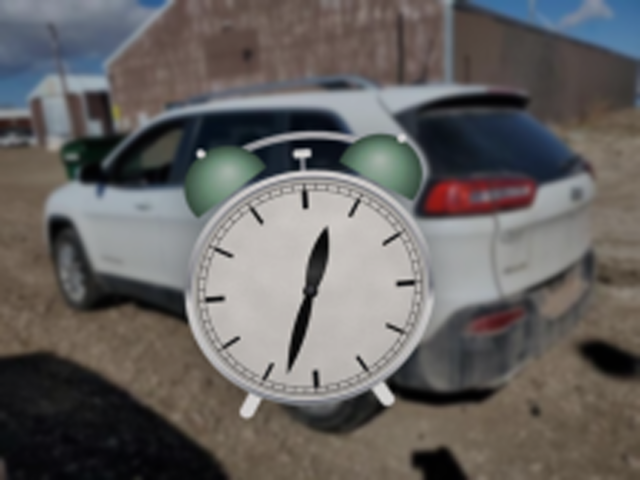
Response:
h=12 m=33
